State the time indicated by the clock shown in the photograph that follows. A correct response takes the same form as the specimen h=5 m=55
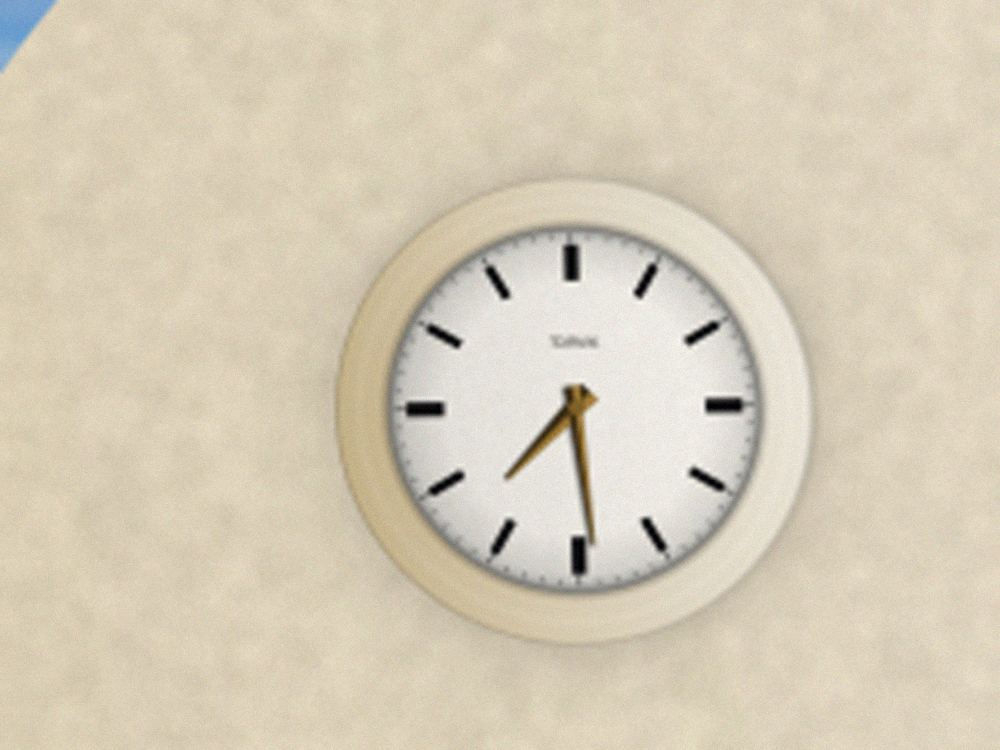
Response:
h=7 m=29
